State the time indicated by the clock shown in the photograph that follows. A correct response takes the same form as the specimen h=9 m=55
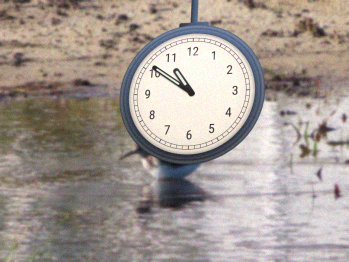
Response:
h=10 m=51
